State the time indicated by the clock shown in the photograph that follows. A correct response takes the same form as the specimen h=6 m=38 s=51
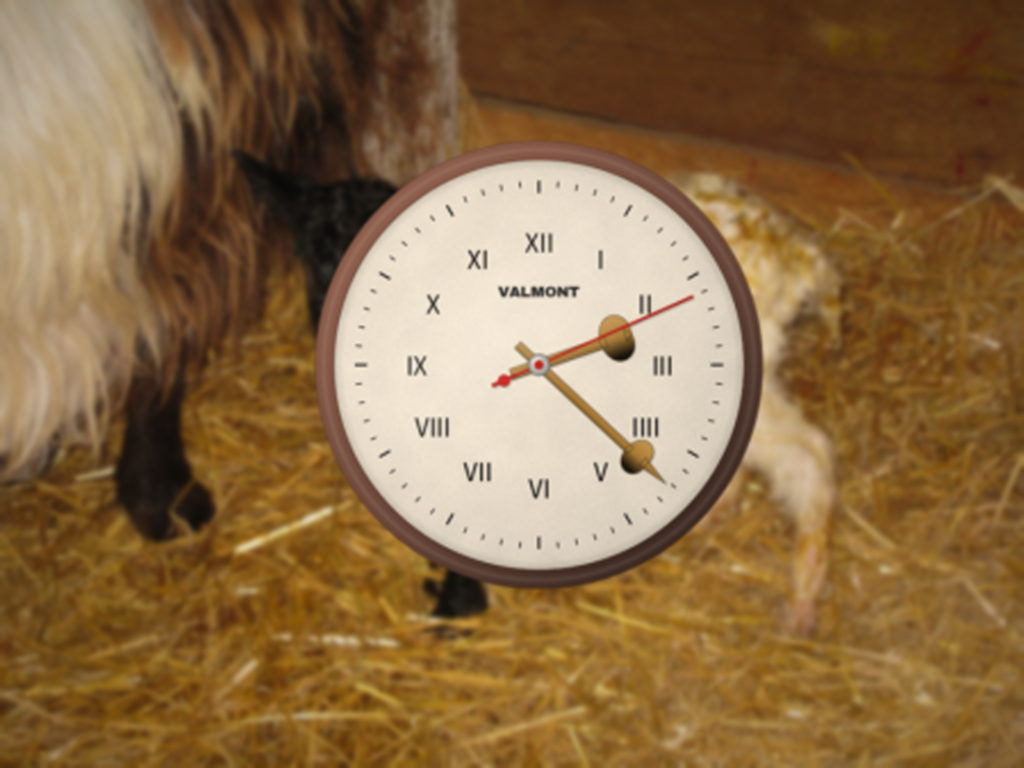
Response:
h=2 m=22 s=11
